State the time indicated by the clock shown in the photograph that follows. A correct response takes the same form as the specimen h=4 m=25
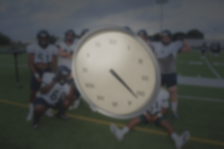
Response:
h=4 m=22
